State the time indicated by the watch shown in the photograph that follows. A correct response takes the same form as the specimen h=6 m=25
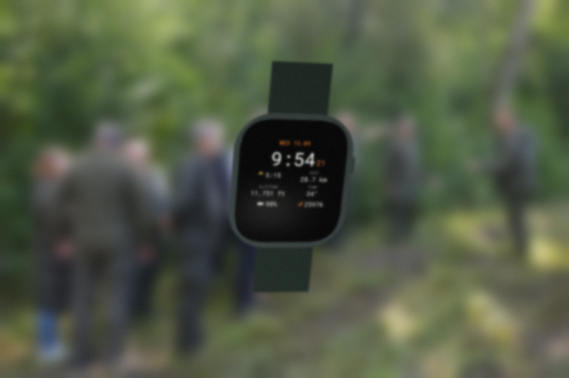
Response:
h=9 m=54
